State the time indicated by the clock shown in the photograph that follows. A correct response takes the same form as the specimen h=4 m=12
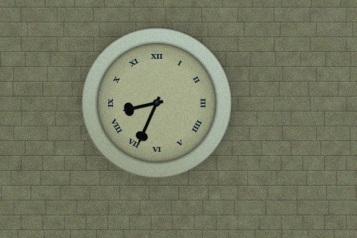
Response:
h=8 m=34
